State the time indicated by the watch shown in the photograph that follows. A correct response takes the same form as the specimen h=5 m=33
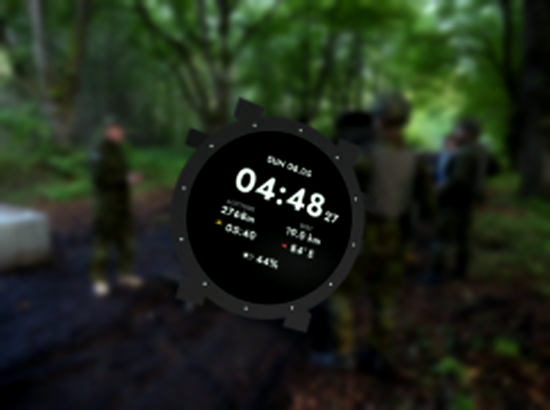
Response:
h=4 m=48
